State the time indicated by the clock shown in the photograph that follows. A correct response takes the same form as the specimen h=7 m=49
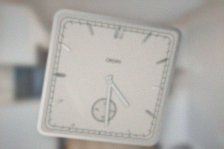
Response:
h=4 m=29
